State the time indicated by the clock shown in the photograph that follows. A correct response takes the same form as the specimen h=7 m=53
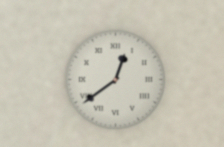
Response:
h=12 m=39
